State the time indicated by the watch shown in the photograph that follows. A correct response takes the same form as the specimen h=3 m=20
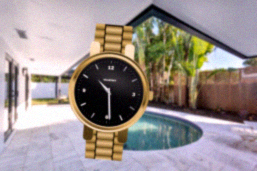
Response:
h=10 m=29
